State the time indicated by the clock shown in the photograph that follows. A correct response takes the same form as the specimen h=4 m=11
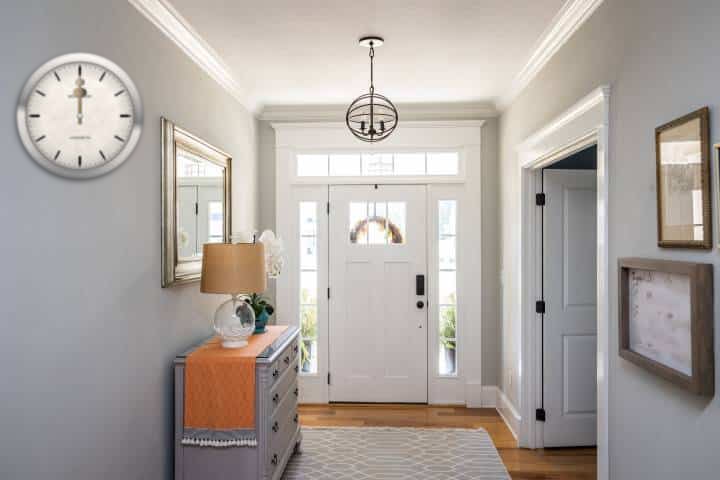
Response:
h=12 m=0
